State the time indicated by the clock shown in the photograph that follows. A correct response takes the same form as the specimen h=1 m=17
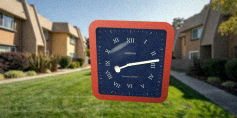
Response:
h=8 m=13
